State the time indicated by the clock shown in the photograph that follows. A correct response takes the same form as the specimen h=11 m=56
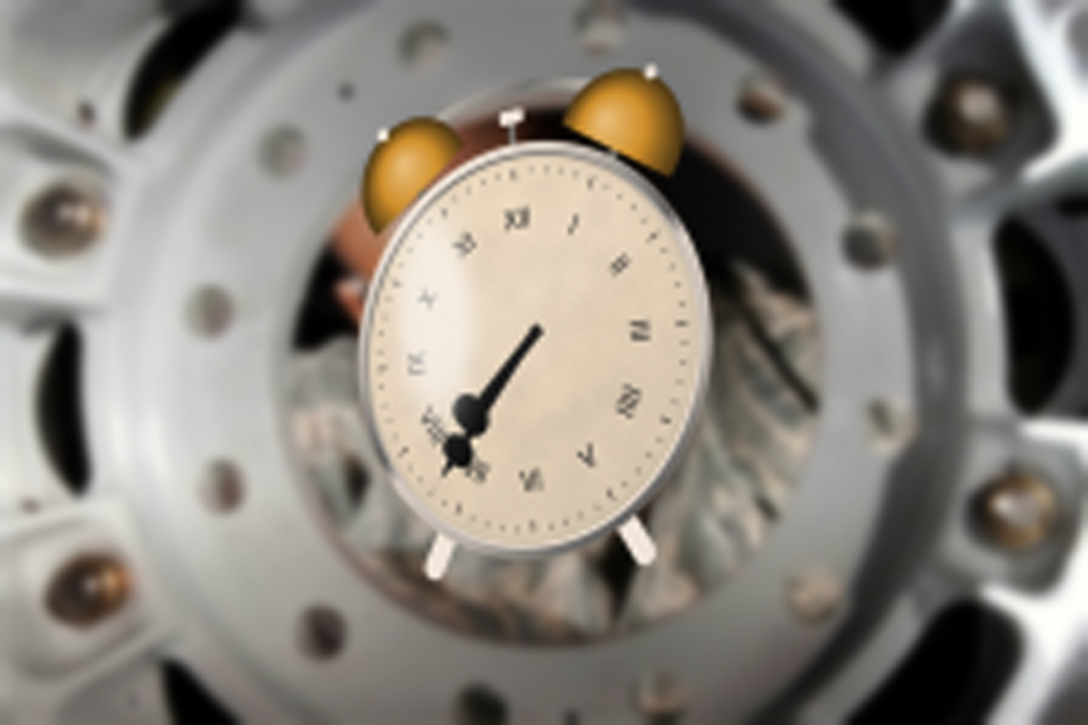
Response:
h=7 m=37
